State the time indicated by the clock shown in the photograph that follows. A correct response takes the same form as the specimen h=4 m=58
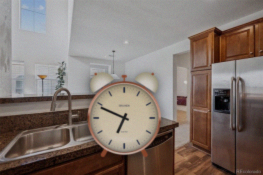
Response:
h=6 m=49
